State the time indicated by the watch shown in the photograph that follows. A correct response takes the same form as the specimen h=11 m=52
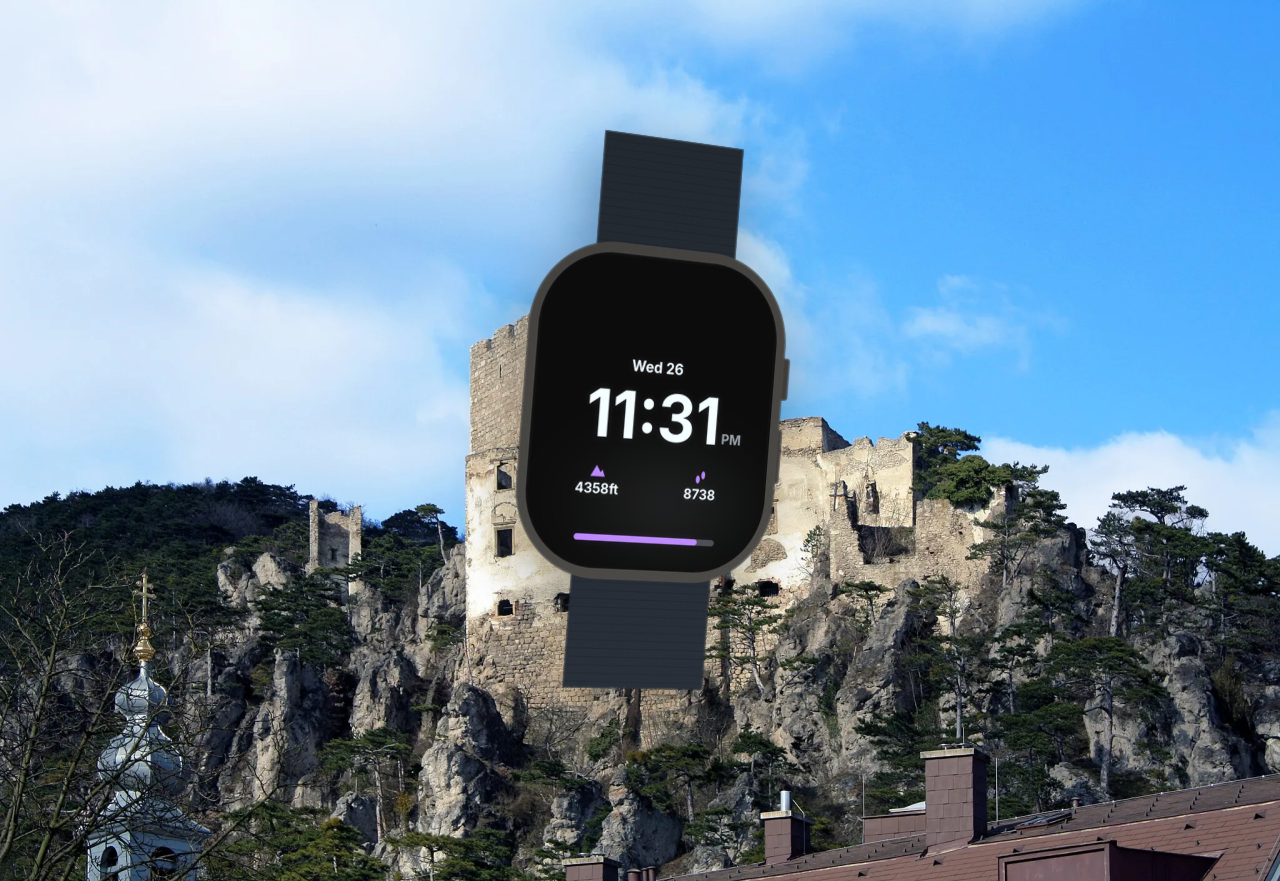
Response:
h=11 m=31
